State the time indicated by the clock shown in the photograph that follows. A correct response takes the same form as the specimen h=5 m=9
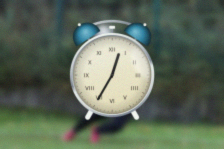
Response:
h=12 m=35
